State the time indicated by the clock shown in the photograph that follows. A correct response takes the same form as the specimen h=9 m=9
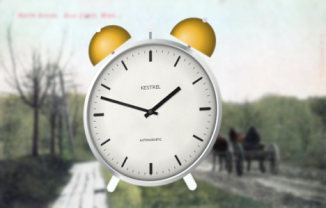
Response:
h=1 m=48
